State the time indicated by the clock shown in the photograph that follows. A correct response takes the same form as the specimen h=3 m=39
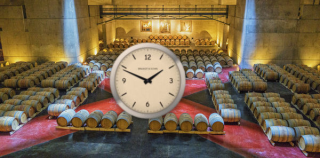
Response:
h=1 m=49
